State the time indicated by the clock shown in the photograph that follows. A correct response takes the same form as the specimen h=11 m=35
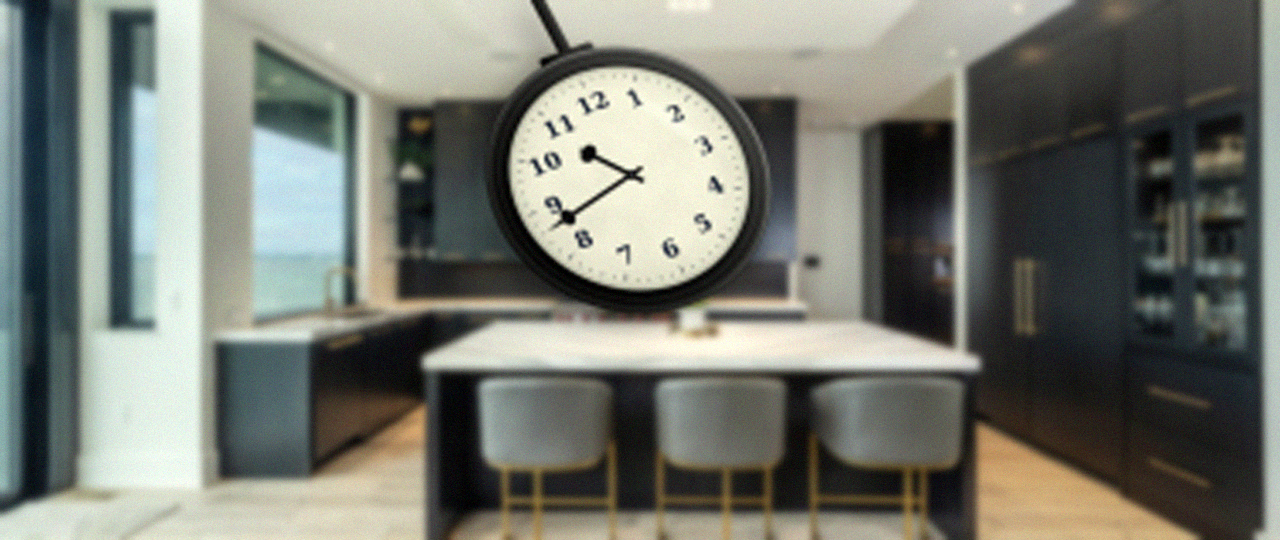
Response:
h=10 m=43
